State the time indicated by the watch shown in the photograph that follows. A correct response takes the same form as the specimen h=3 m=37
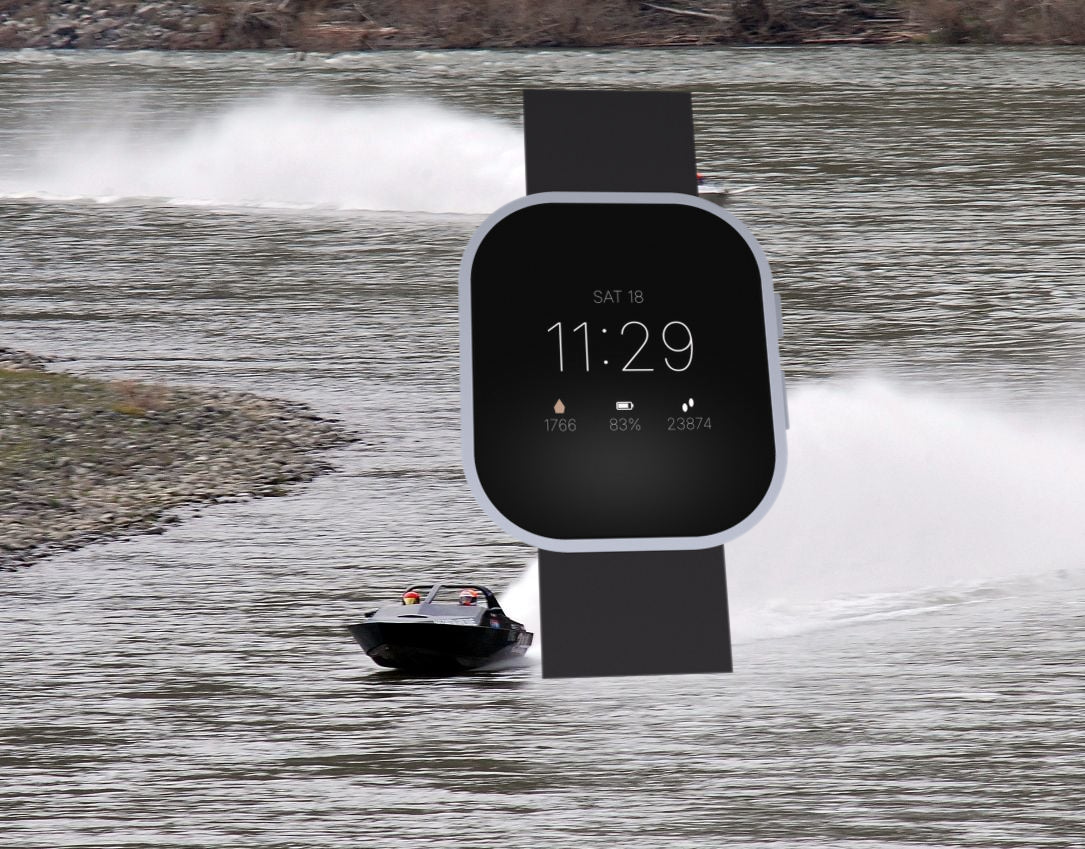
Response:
h=11 m=29
